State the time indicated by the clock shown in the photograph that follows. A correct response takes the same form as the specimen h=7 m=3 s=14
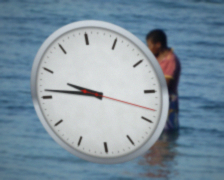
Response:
h=9 m=46 s=18
